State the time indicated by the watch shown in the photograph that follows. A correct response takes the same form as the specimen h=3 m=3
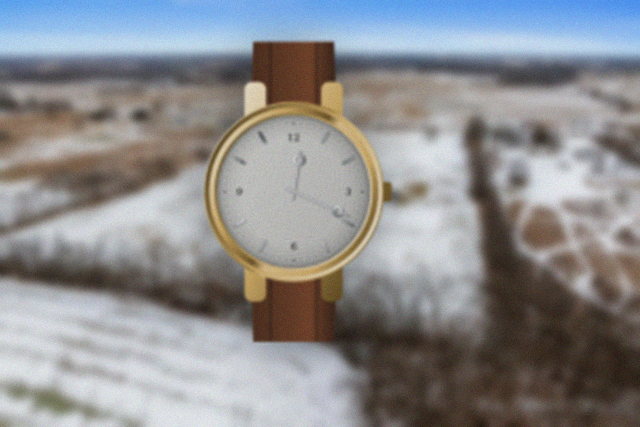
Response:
h=12 m=19
